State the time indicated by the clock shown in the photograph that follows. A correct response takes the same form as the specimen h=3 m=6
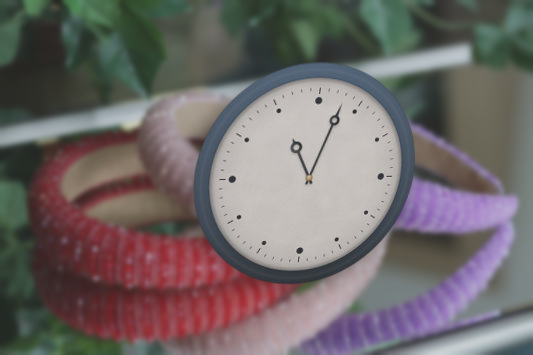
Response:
h=11 m=3
